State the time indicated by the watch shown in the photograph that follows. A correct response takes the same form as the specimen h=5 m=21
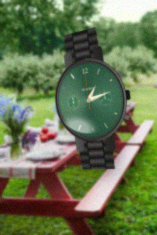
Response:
h=1 m=13
